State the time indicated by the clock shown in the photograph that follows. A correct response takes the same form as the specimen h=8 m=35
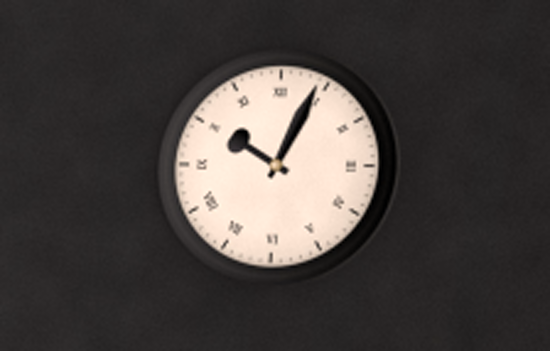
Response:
h=10 m=4
